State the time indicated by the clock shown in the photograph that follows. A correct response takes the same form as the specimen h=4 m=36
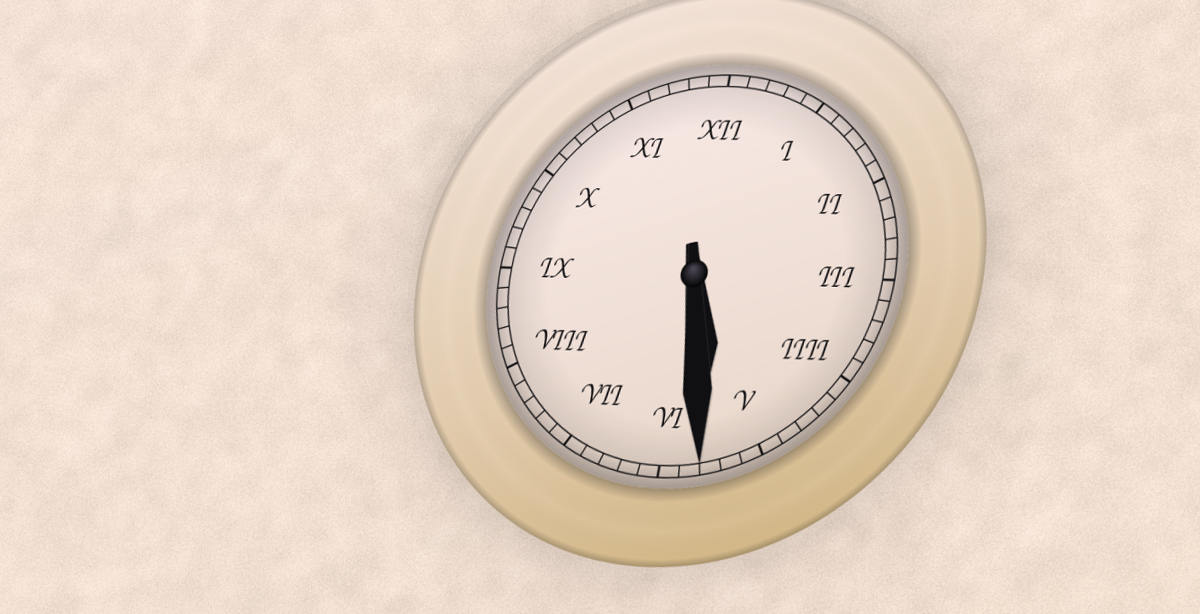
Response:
h=5 m=28
